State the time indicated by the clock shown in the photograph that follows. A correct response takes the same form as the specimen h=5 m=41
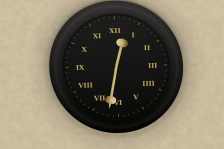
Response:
h=12 m=32
